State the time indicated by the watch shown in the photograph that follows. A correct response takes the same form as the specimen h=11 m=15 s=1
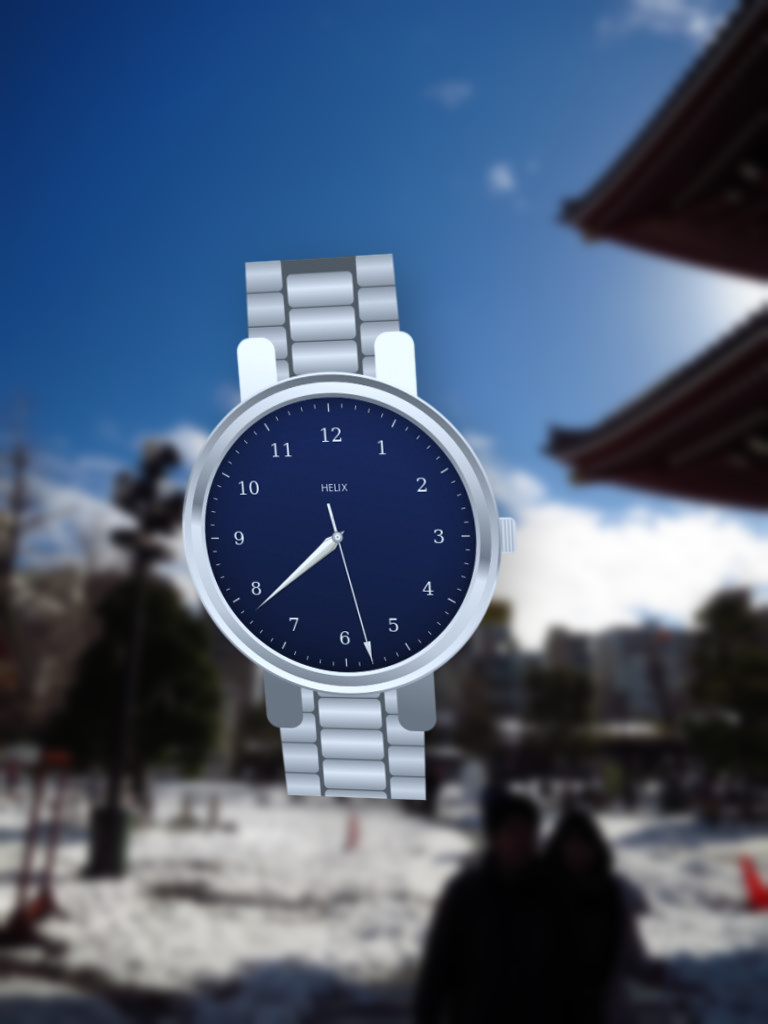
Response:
h=7 m=38 s=28
